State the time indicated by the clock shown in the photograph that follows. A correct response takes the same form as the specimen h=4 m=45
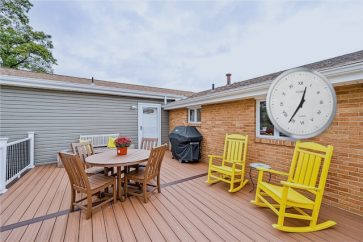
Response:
h=12 m=36
